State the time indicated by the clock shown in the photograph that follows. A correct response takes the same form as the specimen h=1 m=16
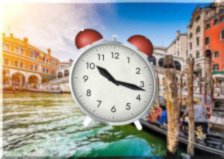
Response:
h=10 m=17
